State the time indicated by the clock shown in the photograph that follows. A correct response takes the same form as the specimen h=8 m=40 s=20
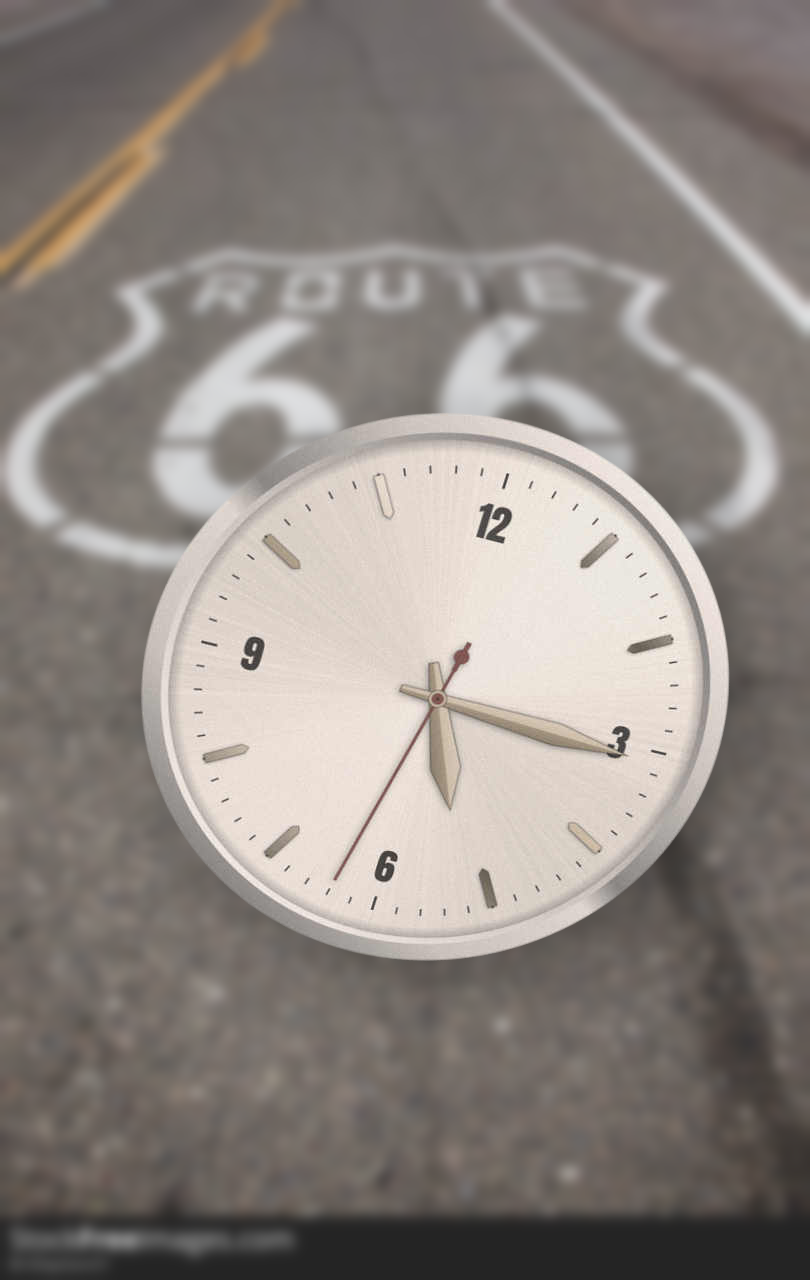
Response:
h=5 m=15 s=32
